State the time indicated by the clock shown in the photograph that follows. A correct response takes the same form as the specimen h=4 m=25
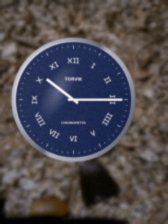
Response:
h=10 m=15
